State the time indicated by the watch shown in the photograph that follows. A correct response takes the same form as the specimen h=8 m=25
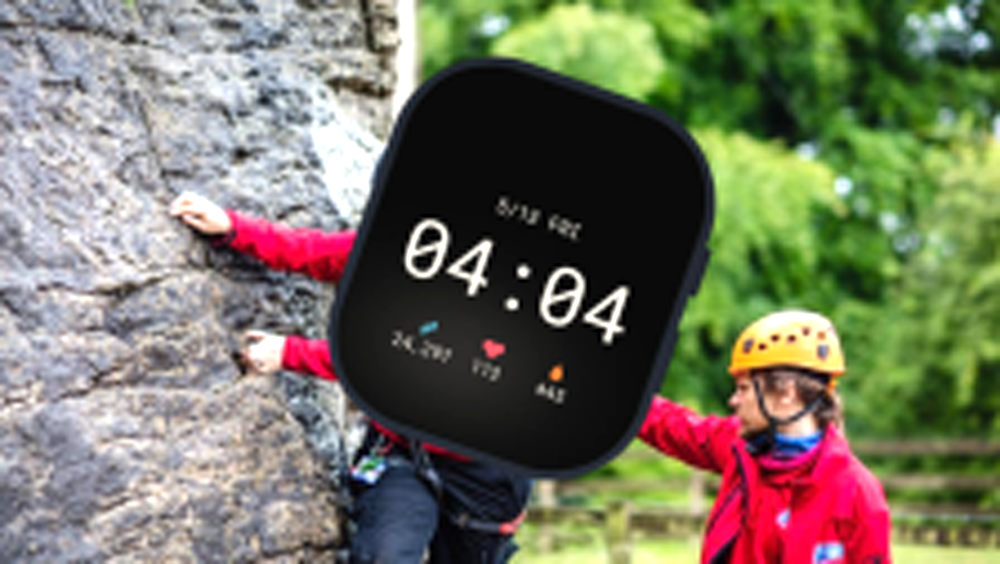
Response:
h=4 m=4
